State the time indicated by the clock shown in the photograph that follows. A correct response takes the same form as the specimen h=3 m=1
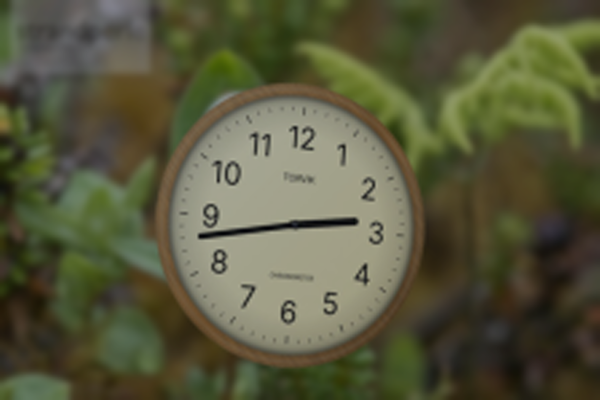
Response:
h=2 m=43
